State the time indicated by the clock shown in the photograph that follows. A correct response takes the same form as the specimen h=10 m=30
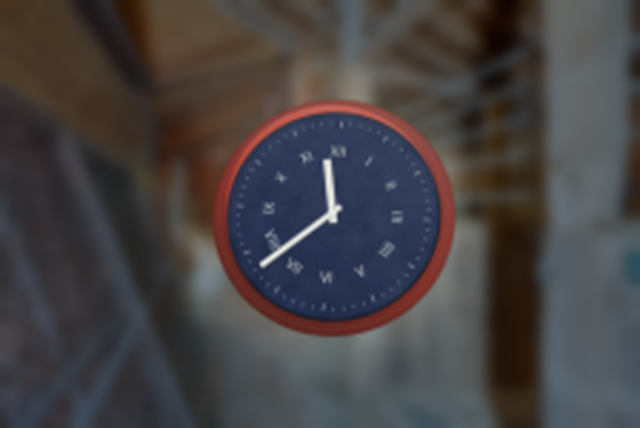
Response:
h=11 m=38
